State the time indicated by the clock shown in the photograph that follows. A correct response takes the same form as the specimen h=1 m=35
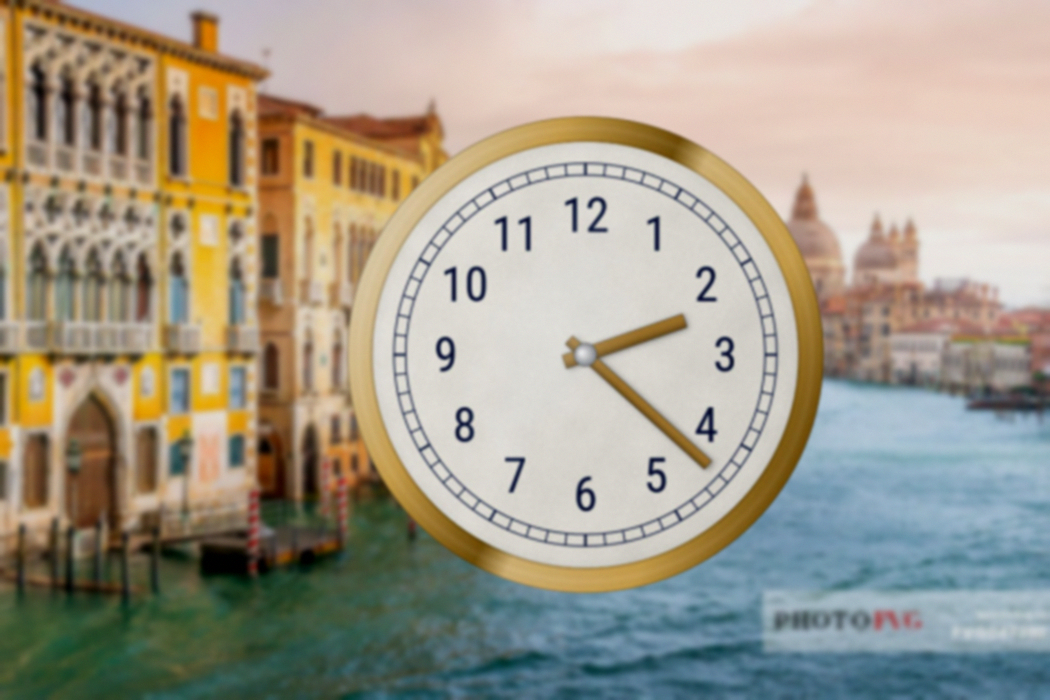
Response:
h=2 m=22
